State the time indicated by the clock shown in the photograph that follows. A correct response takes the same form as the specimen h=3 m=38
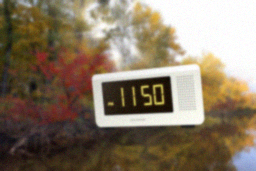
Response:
h=11 m=50
